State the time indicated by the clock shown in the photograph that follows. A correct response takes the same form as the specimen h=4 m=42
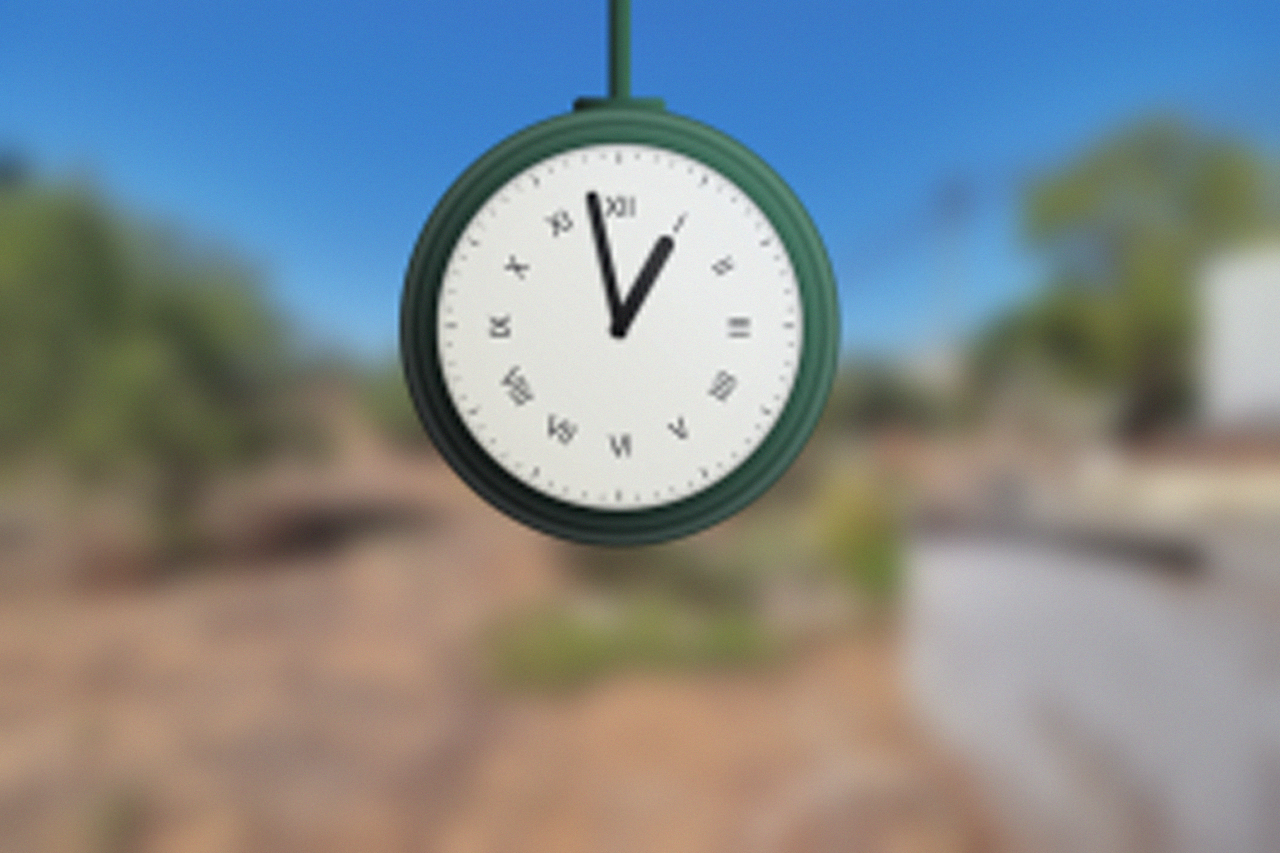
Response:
h=12 m=58
